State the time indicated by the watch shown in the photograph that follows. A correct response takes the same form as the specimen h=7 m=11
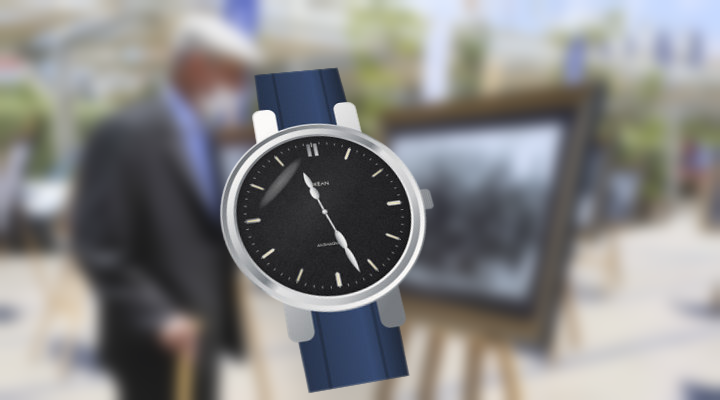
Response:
h=11 m=27
